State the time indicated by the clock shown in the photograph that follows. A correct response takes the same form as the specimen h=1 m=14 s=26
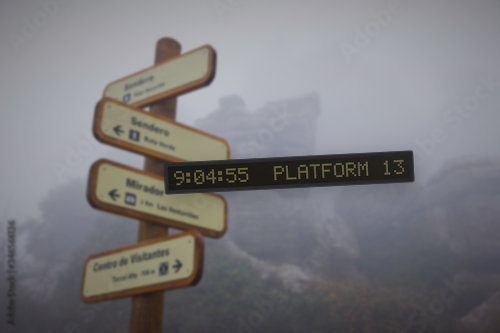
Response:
h=9 m=4 s=55
